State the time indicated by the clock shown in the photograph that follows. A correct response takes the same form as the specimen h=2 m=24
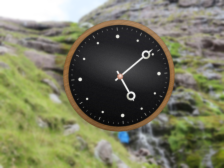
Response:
h=5 m=9
